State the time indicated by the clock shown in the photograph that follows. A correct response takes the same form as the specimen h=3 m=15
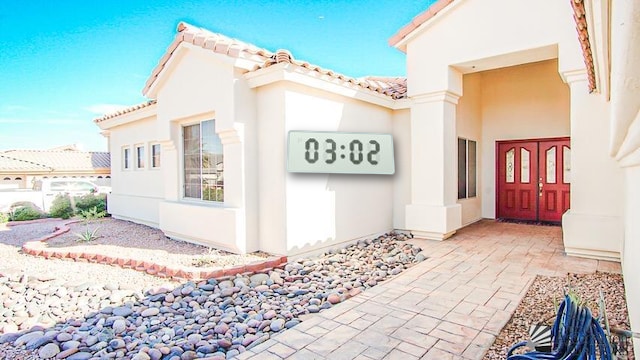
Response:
h=3 m=2
